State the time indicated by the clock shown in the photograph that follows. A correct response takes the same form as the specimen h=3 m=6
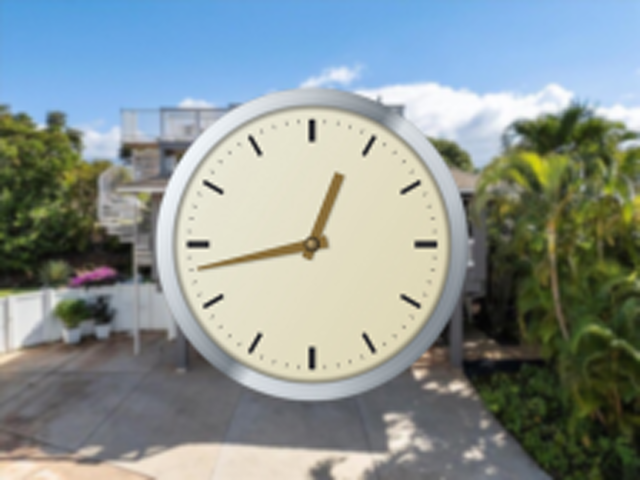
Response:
h=12 m=43
